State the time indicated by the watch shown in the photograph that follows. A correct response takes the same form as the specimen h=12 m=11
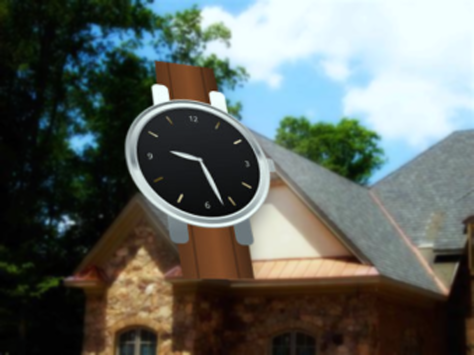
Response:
h=9 m=27
